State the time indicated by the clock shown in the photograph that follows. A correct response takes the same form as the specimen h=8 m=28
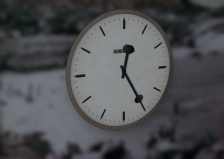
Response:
h=12 m=25
